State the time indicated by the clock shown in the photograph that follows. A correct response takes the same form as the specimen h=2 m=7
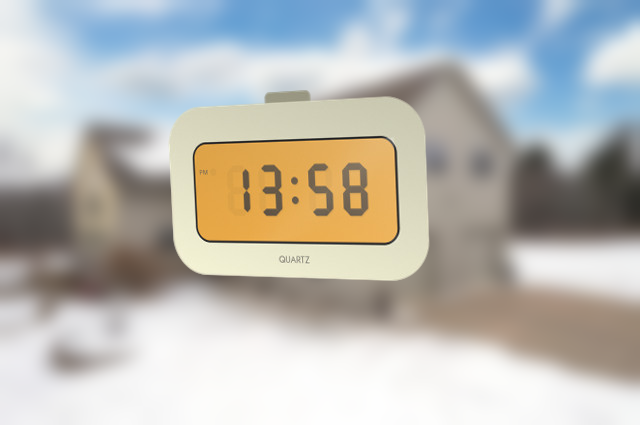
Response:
h=13 m=58
